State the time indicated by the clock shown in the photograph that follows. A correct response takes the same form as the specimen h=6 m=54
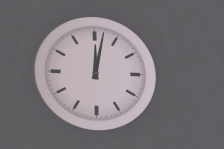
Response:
h=12 m=2
